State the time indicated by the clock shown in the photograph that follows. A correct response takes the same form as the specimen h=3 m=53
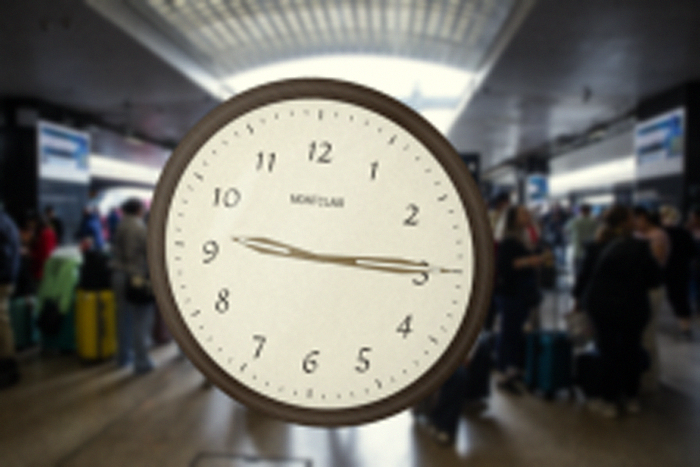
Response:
h=9 m=15
